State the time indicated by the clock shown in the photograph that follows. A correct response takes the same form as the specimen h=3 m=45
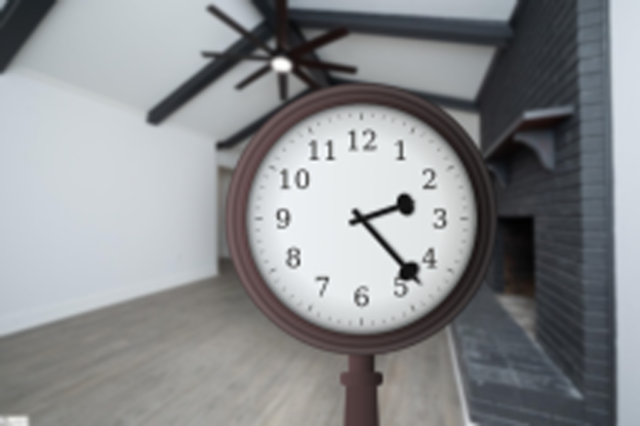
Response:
h=2 m=23
